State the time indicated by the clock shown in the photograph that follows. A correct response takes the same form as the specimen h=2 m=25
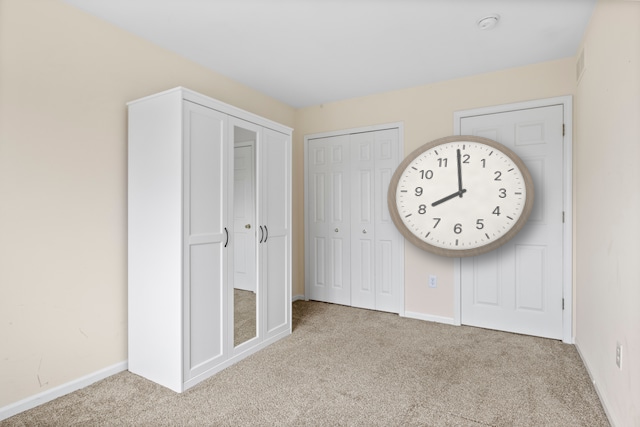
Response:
h=7 m=59
